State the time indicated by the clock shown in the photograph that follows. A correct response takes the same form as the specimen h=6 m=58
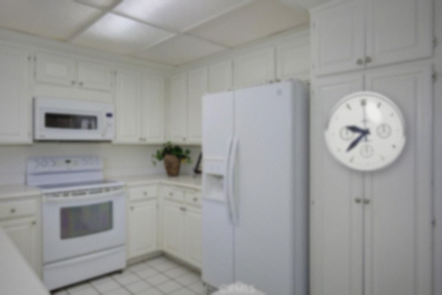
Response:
h=9 m=38
